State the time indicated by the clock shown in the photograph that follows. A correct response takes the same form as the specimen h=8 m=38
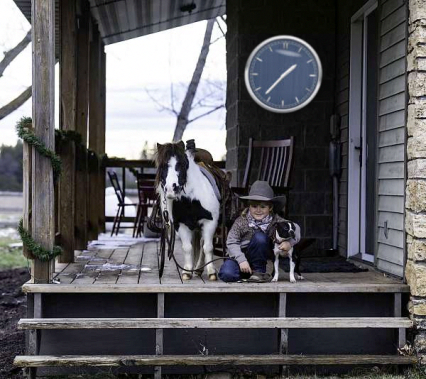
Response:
h=1 m=37
